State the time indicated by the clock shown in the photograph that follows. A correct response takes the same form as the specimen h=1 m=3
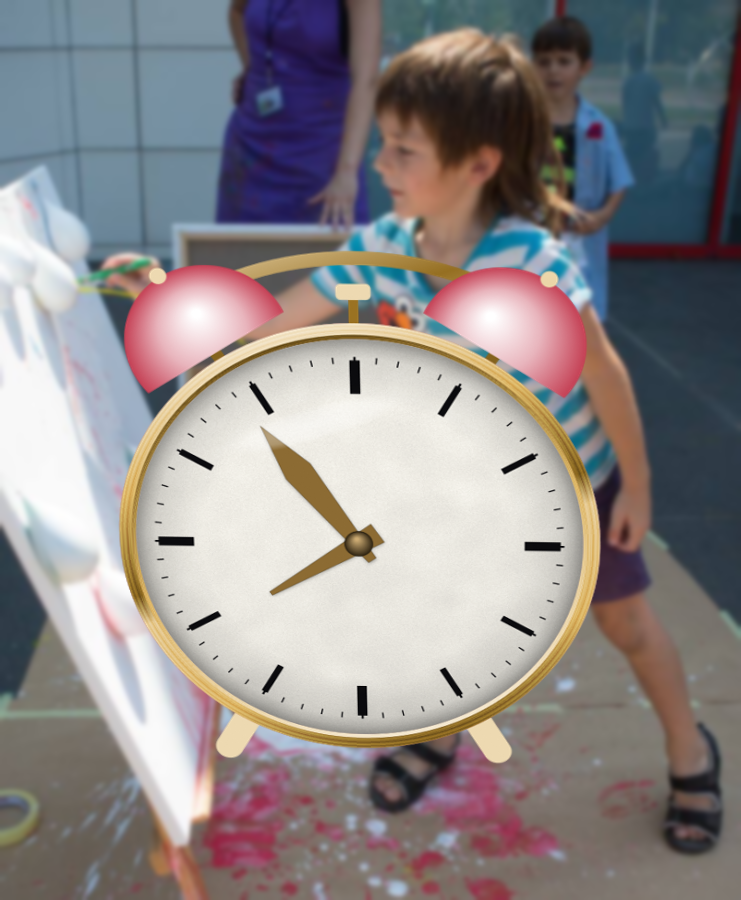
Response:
h=7 m=54
